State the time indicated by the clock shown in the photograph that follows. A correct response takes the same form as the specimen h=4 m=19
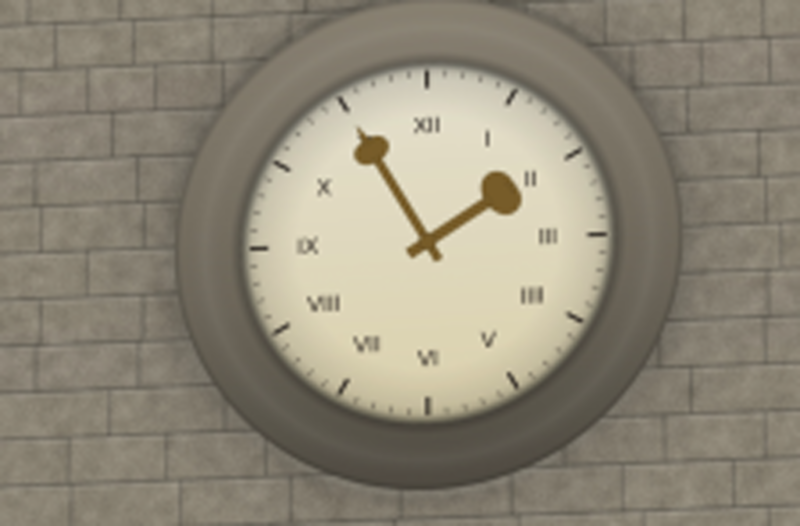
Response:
h=1 m=55
